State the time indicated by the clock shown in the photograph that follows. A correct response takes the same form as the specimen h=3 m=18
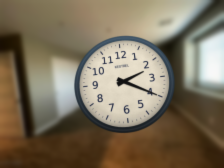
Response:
h=2 m=20
